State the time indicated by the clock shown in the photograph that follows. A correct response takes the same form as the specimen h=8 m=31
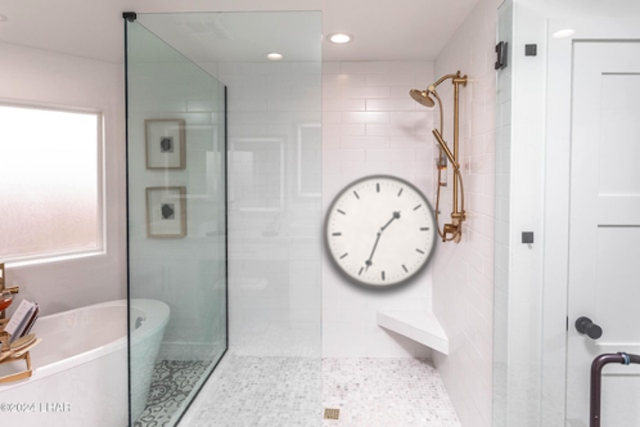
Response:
h=1 m=34
